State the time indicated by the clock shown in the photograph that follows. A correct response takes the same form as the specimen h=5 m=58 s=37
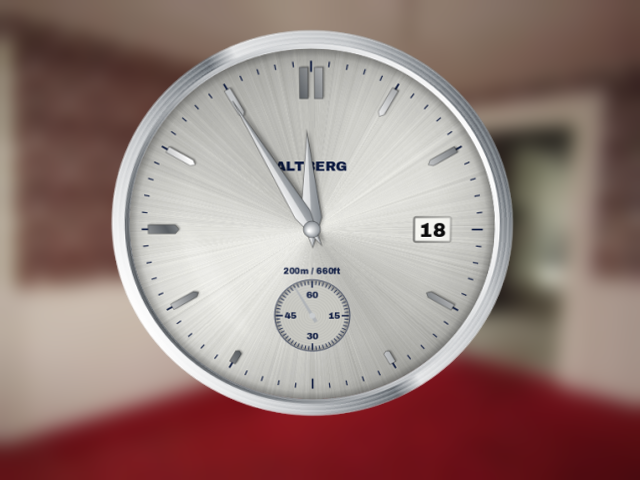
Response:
h=11 m=54 s=55
